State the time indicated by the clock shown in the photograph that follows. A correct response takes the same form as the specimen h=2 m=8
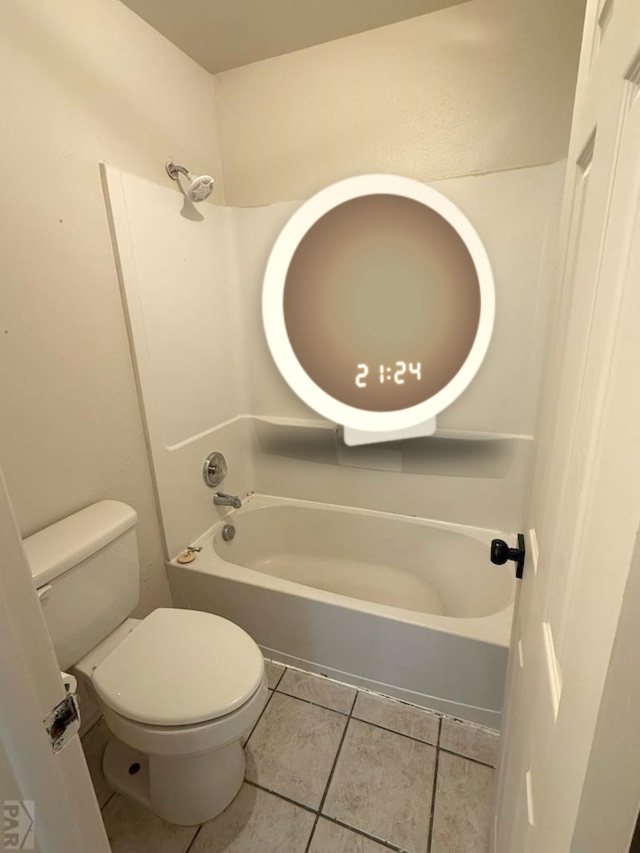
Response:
h=21 m=24
